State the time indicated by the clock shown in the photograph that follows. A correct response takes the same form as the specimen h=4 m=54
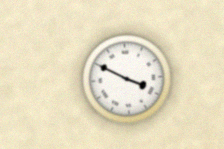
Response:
h=3 m=50
